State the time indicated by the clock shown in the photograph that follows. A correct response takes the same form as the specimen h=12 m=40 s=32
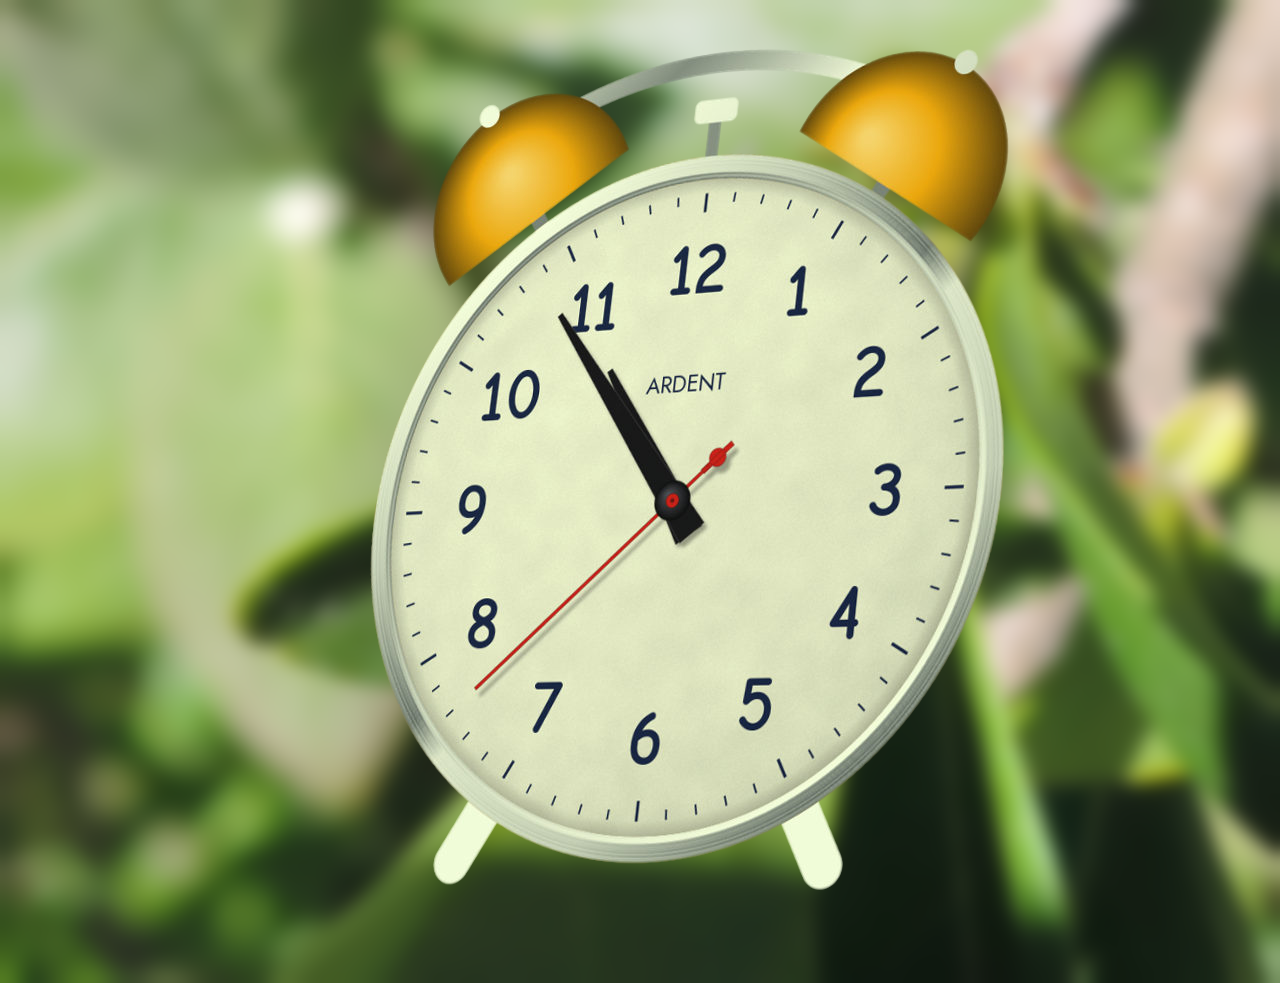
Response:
h=10 m=53 s=38
